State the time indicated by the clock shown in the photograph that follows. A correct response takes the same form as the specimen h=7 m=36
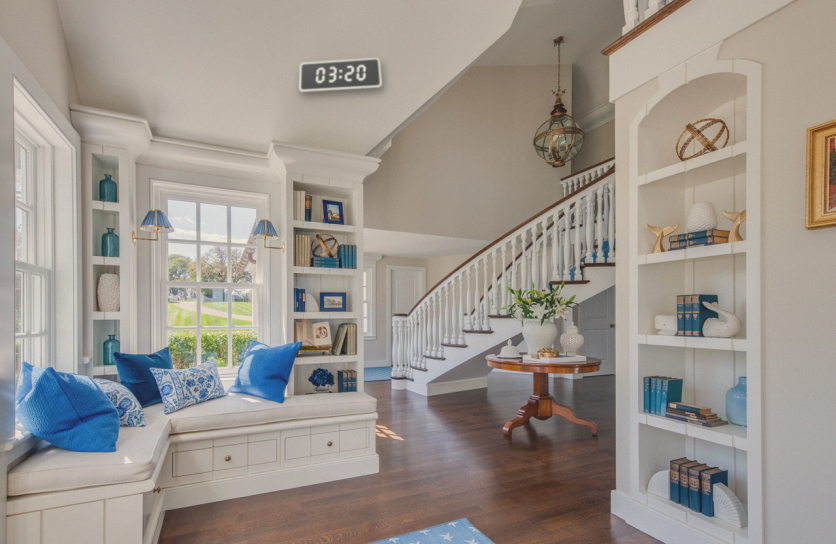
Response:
h=3 m=20
